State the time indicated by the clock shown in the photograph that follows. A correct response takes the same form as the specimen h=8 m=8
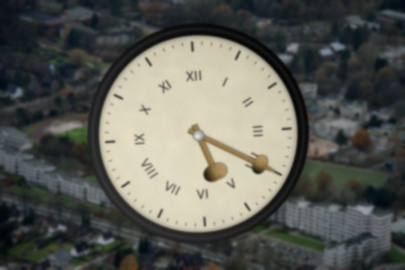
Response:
h=5 m=20
